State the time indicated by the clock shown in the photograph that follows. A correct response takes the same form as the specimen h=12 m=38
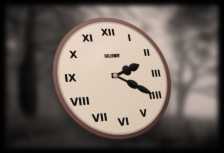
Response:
h=2 m=20
